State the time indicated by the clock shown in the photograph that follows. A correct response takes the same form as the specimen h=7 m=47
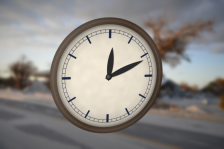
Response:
h=12 m=11
